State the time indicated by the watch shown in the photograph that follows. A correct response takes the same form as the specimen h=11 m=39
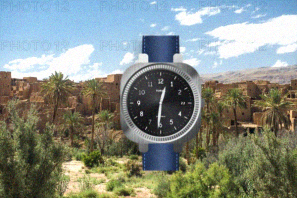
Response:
h=12 m=31
